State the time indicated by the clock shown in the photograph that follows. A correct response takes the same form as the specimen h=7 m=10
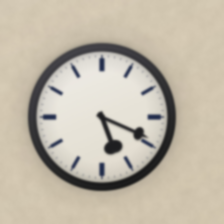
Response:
h=5 m=19
